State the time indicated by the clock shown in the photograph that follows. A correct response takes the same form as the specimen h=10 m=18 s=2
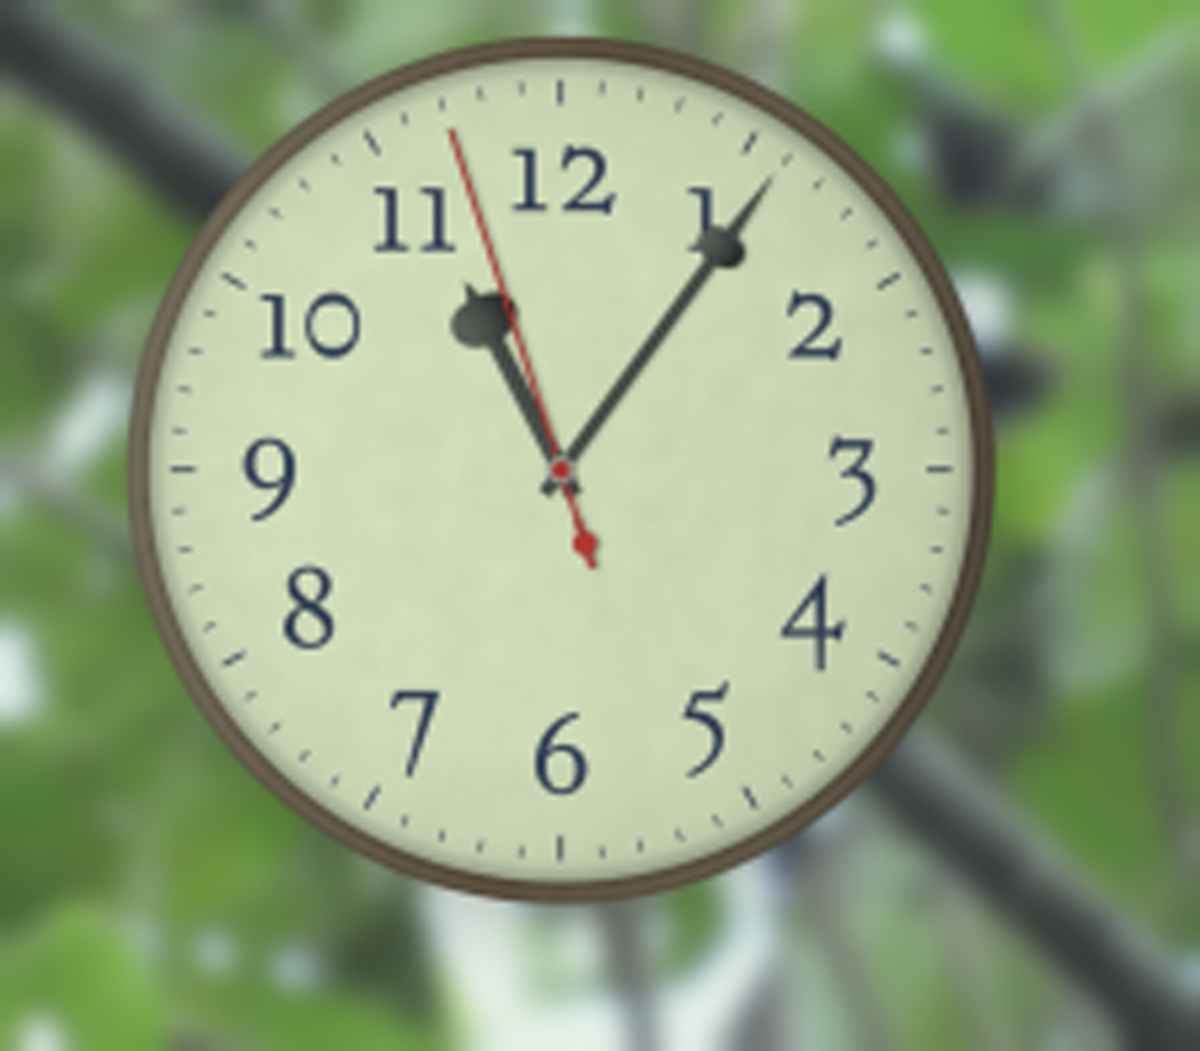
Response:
h=11 m=5 s=57
